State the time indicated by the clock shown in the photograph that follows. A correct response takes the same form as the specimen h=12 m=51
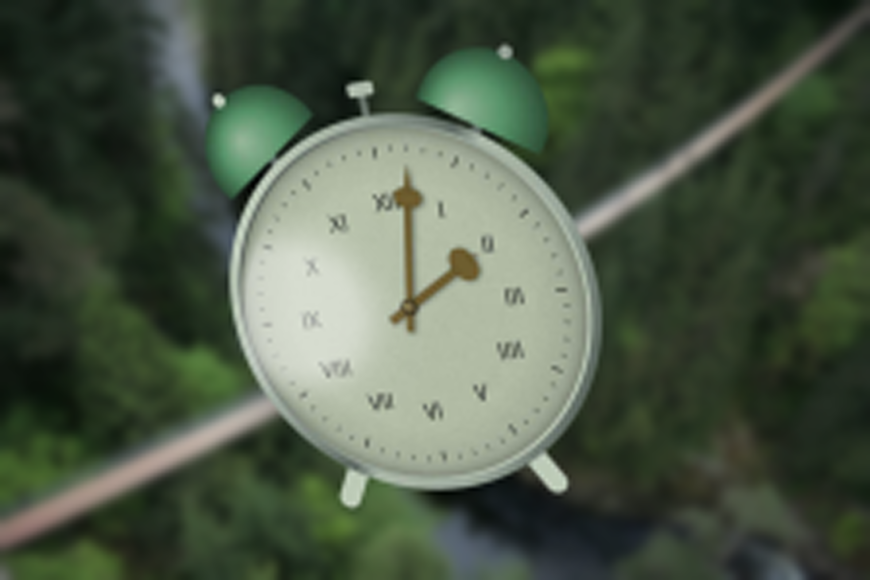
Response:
h=2 m=2
